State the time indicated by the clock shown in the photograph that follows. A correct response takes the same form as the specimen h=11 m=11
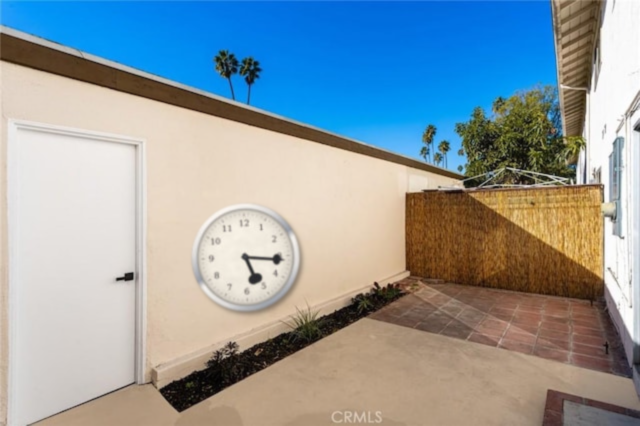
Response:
h=5 m=16
